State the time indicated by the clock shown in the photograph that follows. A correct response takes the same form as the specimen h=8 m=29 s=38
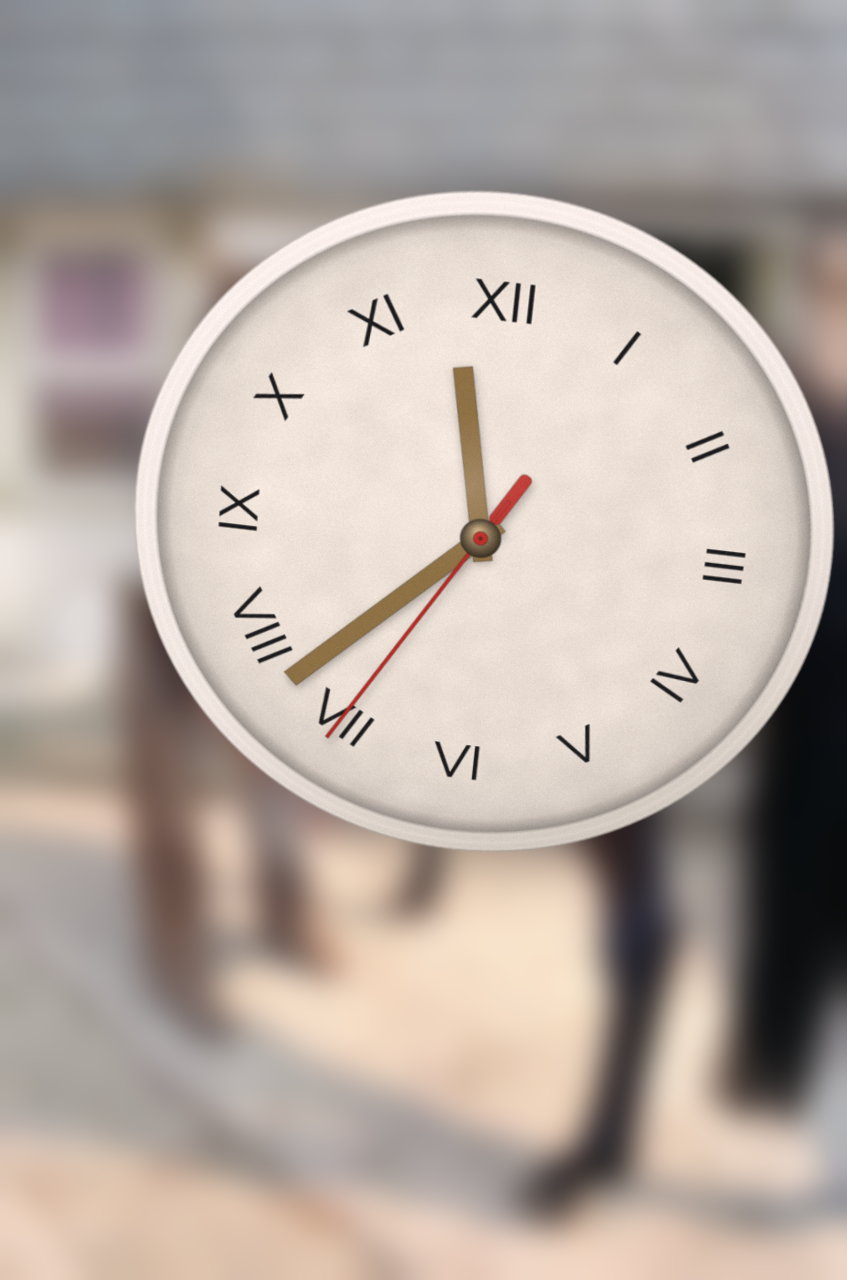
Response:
h=11 m=37 s=35
